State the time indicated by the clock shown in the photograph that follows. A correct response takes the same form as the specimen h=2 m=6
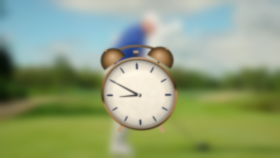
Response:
h=8 m=50
